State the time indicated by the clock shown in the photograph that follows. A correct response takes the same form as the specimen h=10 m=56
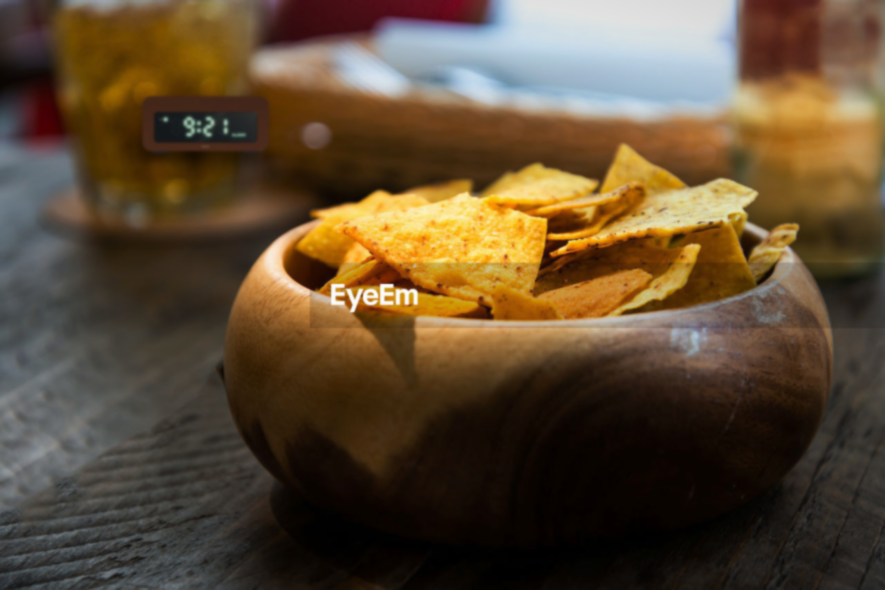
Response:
h=9 m=21
